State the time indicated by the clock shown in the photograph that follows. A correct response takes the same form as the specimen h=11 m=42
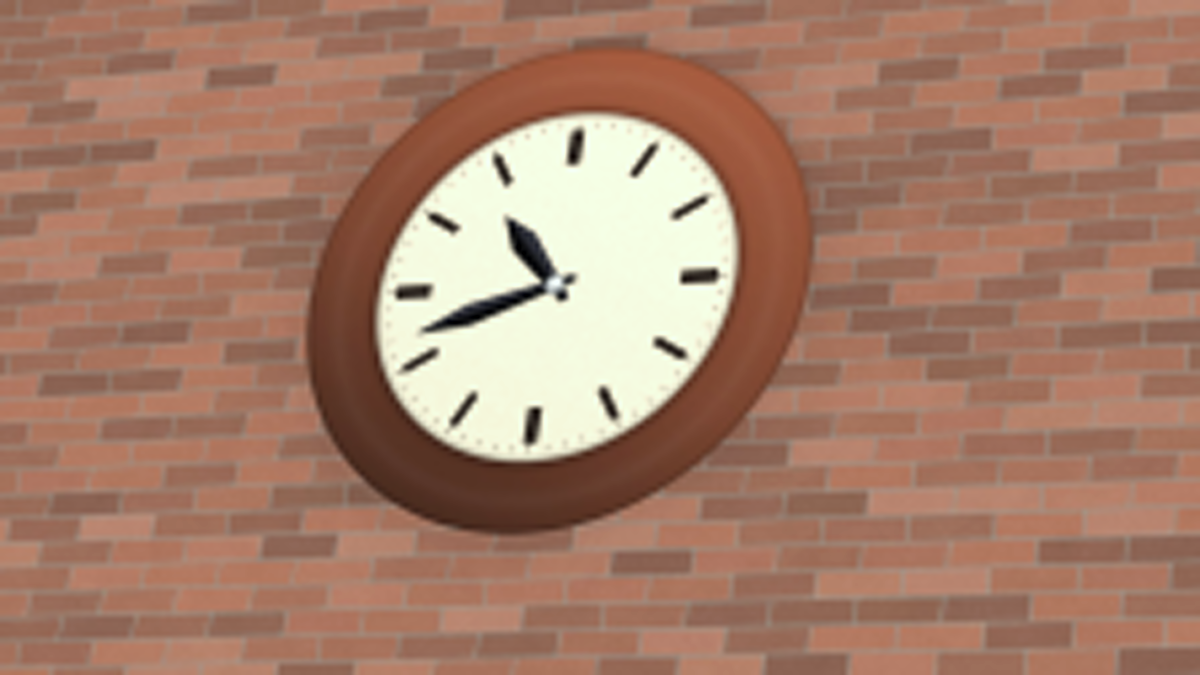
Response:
h=10 m=42
